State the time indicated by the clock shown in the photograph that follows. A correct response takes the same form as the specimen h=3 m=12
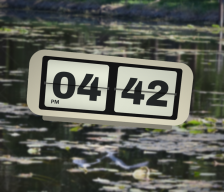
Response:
h=4 m=42
